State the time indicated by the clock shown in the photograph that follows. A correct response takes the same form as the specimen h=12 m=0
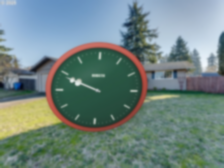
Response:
h=9 m=49
